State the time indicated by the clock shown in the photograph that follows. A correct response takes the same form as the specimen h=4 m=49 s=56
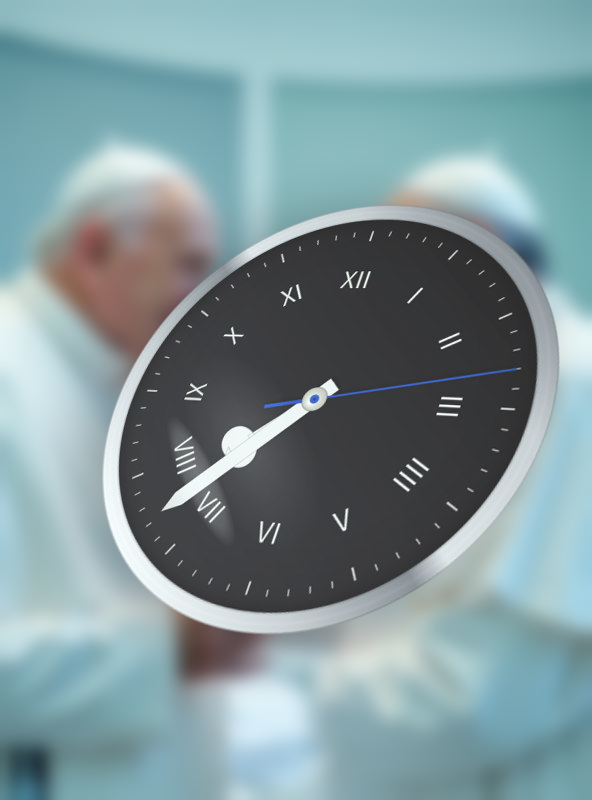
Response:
h=7 m=37 s=13
